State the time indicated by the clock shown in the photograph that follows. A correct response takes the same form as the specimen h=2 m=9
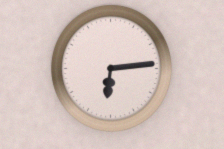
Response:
h=6 m=14
